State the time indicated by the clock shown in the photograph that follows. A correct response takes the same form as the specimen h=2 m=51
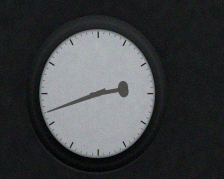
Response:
h=2 m=42
